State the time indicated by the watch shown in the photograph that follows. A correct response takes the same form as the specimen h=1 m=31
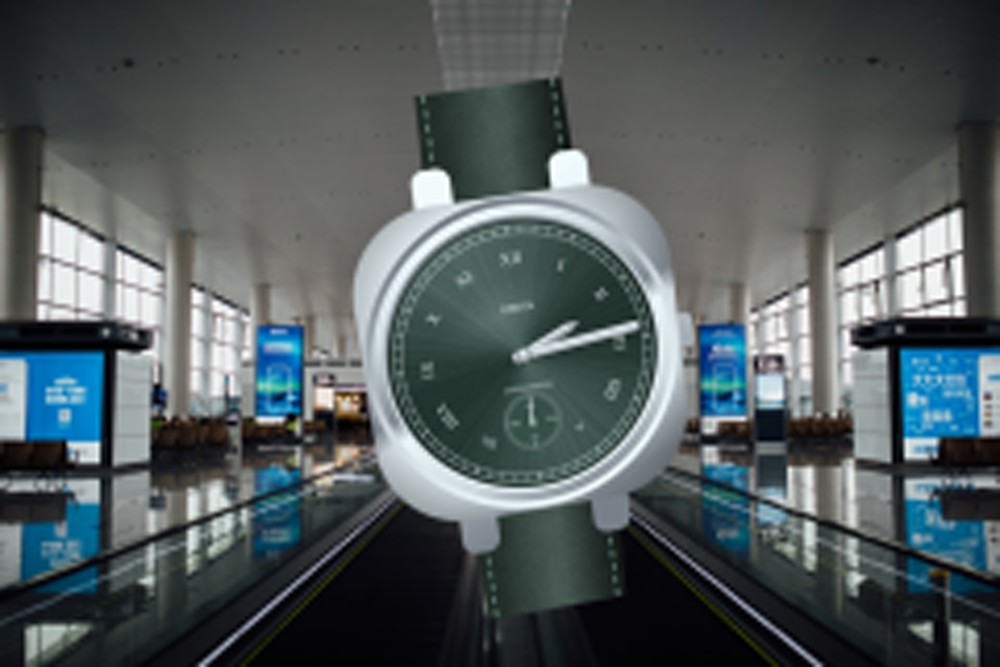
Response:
h=2 m=14
